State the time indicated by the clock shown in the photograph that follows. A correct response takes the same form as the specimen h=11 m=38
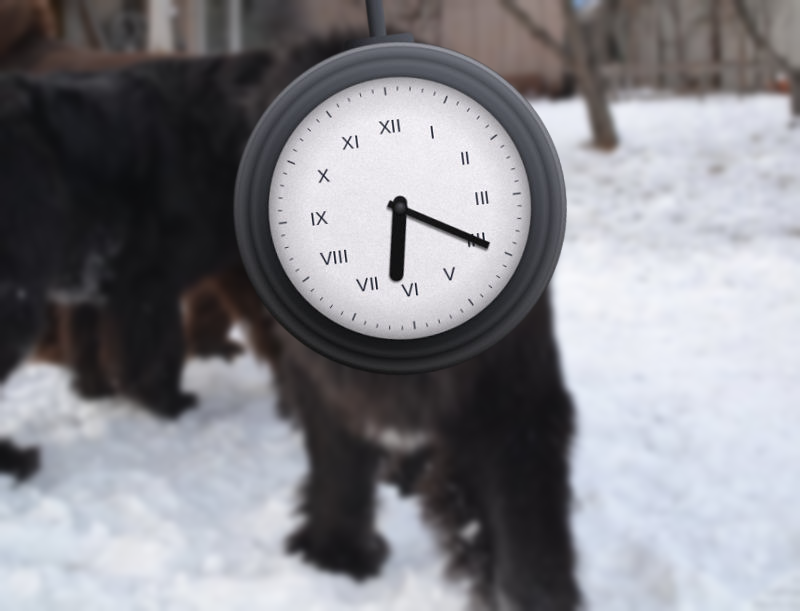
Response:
h=6 m=20
